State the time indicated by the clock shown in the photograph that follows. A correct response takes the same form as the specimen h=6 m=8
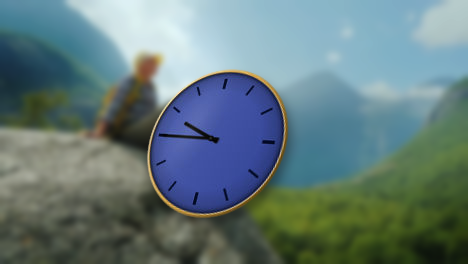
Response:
h=9 m=45
